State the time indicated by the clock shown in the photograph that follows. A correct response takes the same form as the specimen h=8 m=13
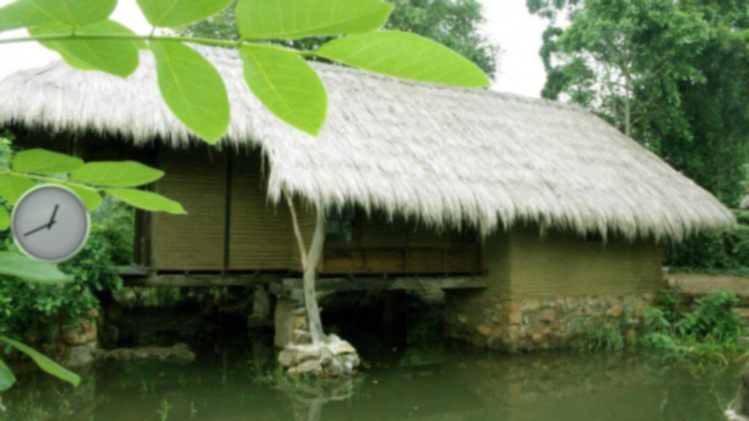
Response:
h=12 m=41
